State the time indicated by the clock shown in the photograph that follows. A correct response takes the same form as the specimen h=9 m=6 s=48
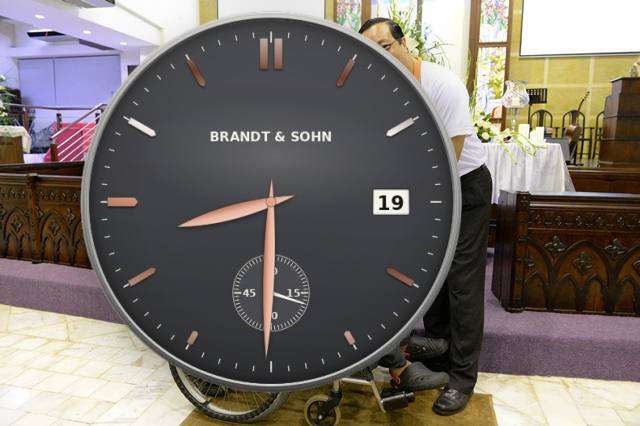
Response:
h=8 m=30 s=18
